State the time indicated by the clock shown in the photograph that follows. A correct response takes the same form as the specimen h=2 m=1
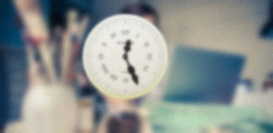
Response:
h=12 m=26
